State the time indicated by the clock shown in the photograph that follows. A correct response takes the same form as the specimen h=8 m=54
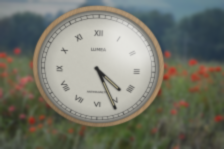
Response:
h=4 m=26
